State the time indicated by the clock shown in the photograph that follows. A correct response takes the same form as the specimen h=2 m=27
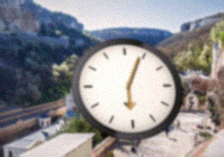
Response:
h=6 m=4
